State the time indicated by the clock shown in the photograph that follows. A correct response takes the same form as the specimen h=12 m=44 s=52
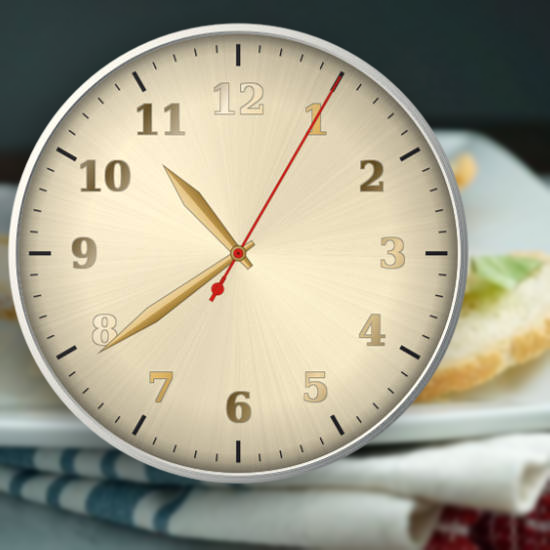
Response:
h=10 m=39 s=5
